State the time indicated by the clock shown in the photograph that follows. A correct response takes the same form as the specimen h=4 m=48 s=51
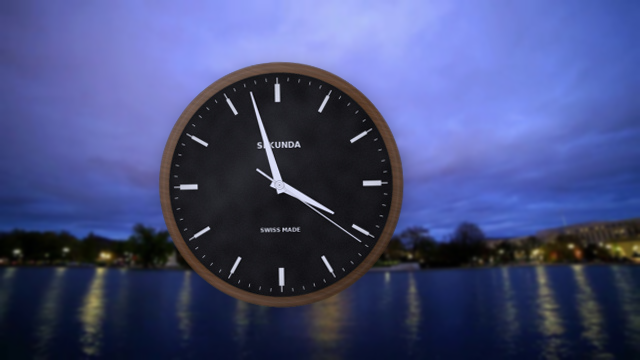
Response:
h=3 m=57 s=21
